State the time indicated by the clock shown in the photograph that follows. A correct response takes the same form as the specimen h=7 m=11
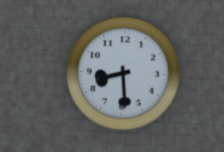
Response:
h=8 m=29
